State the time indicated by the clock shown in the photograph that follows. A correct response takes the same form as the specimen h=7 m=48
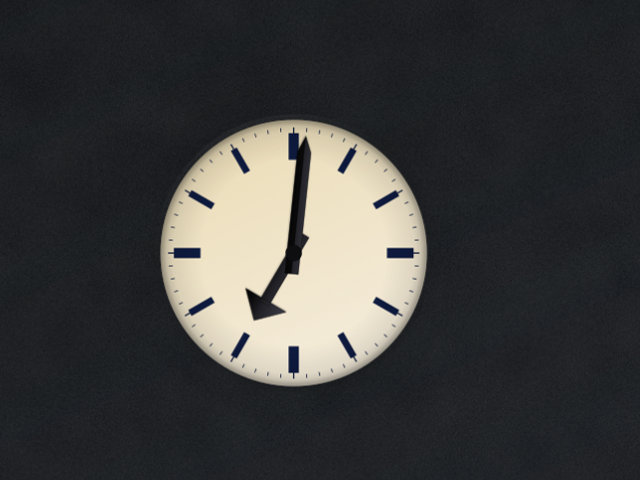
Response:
h=7 m=1
